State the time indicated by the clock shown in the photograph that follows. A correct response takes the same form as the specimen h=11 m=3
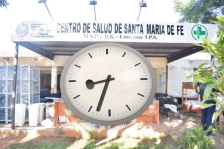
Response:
h=8 m=33
